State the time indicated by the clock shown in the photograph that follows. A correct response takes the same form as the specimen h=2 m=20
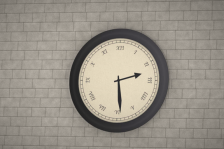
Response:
h=2 m=29
